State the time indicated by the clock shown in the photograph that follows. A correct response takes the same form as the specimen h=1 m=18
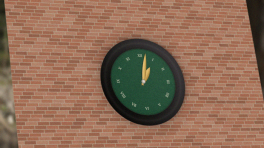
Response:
h=1 m=2
